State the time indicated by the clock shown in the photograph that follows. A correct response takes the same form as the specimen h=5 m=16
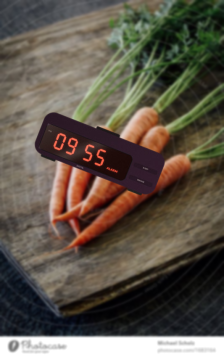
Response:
h=9 m=55
